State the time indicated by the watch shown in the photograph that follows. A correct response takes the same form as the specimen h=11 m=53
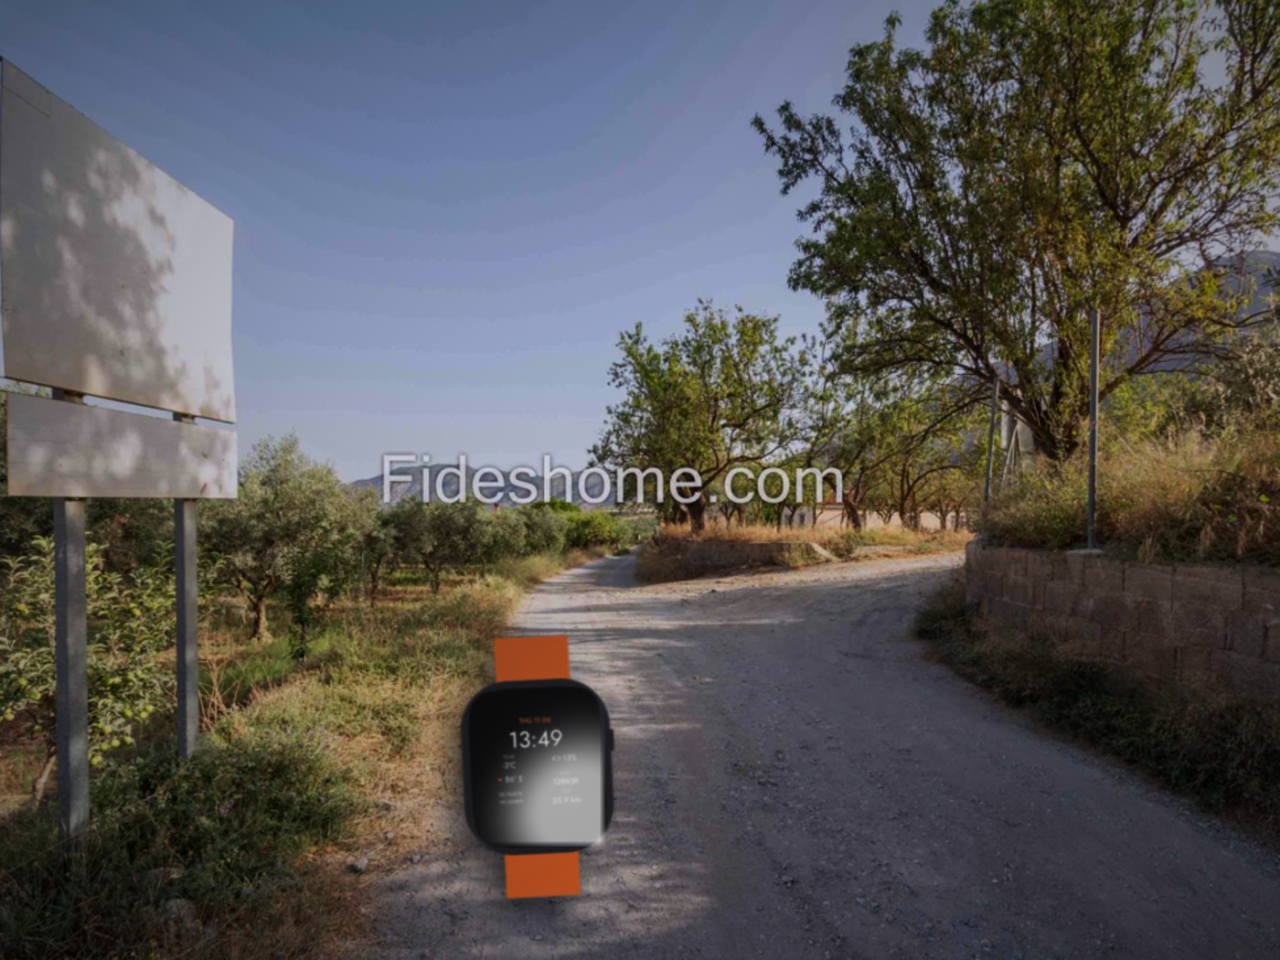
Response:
h=13 m=49
